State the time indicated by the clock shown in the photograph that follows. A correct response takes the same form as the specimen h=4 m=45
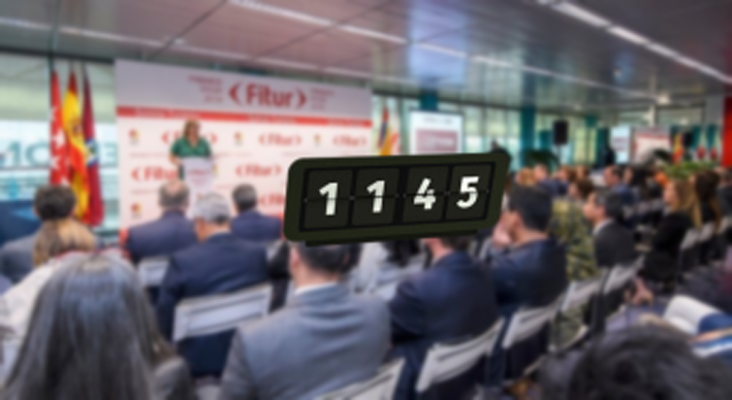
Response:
h=11 m=45
